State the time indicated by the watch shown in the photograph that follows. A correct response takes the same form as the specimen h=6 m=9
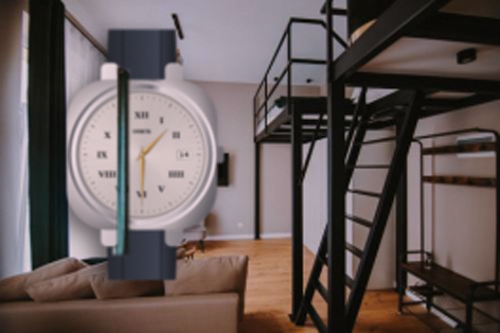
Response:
h=1 m=30
